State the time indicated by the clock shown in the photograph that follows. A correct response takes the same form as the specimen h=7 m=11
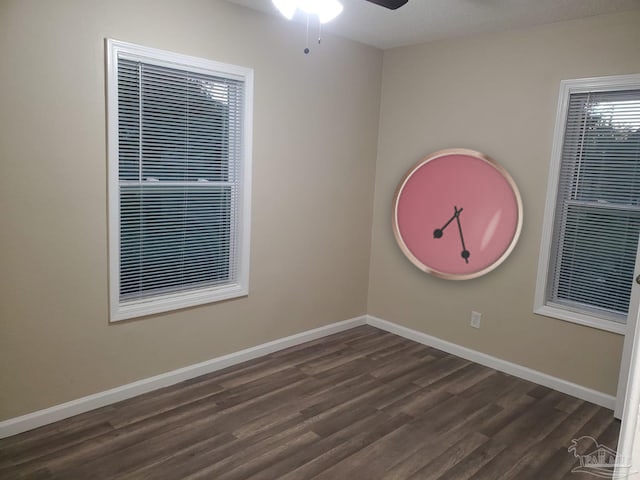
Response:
h=7 m=28
